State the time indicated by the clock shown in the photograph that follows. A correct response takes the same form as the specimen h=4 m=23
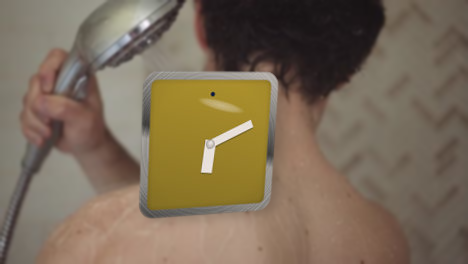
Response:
h=6 m=11
